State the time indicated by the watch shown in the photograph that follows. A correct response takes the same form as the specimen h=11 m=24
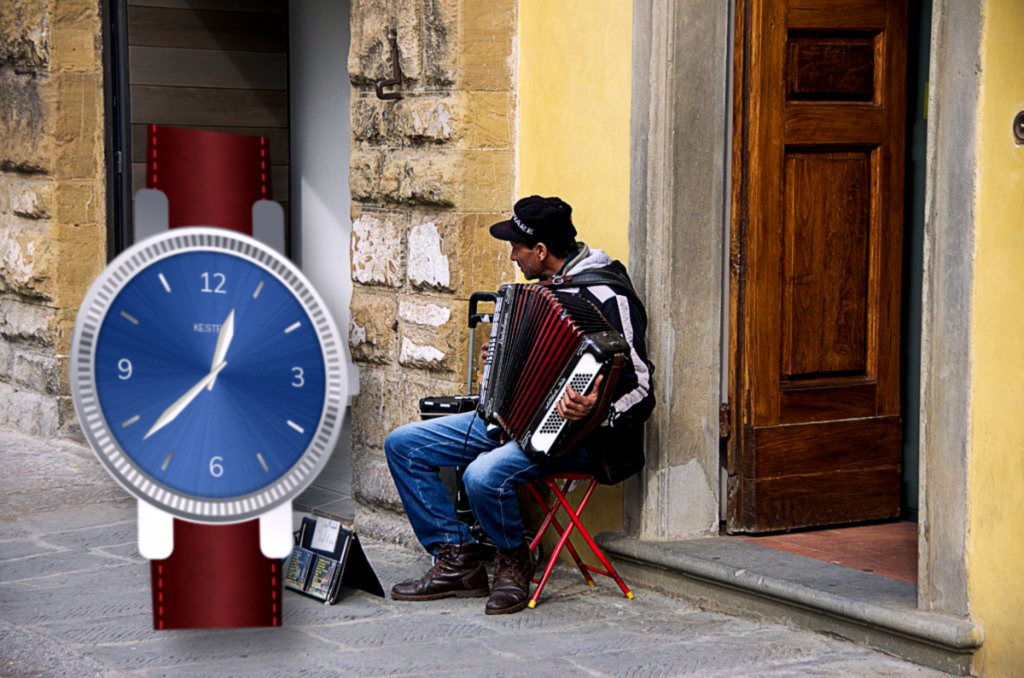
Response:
h=12 m=38
